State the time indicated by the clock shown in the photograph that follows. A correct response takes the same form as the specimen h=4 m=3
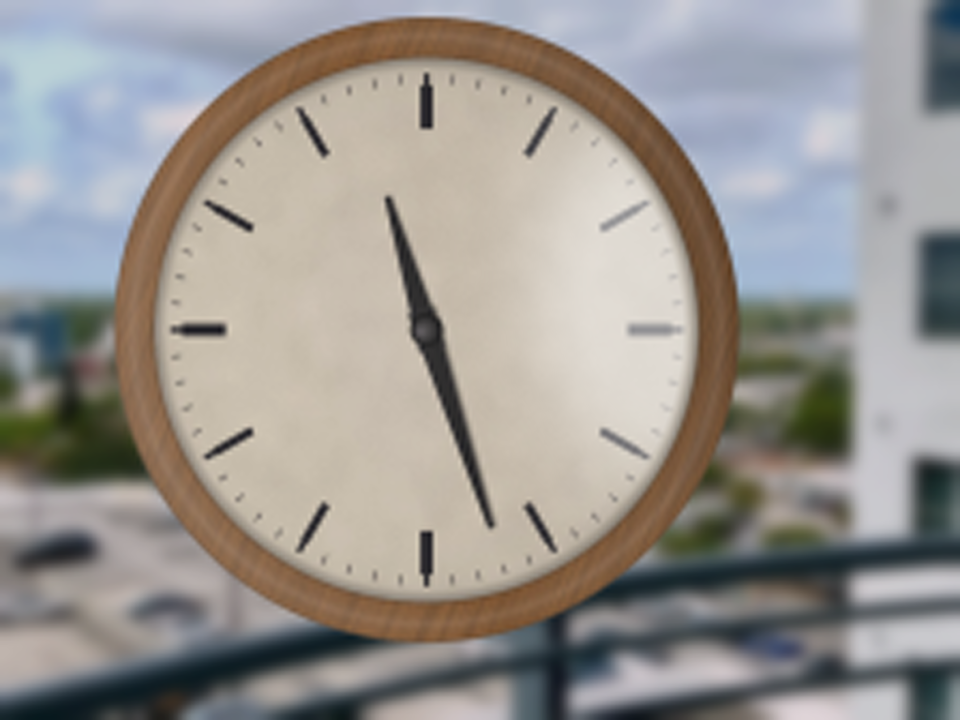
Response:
h=11 m=27
